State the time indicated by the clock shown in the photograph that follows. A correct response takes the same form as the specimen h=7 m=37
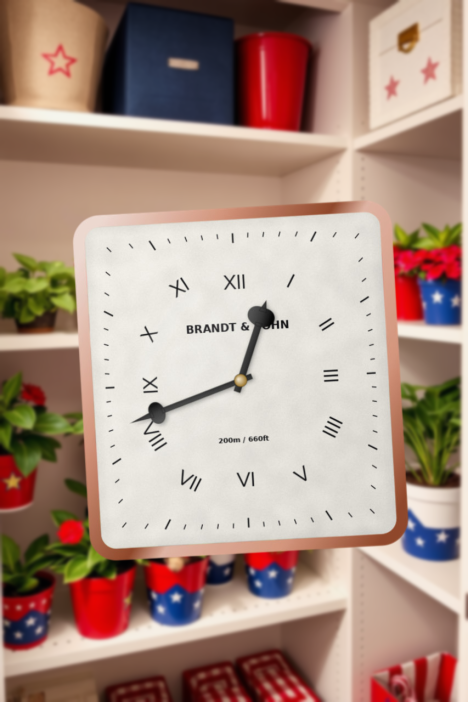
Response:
h=12 m=42
